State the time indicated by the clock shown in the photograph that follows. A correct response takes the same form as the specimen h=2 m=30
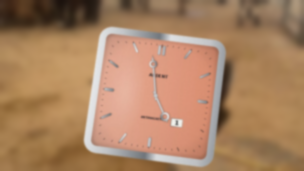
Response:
h=4 m=58
